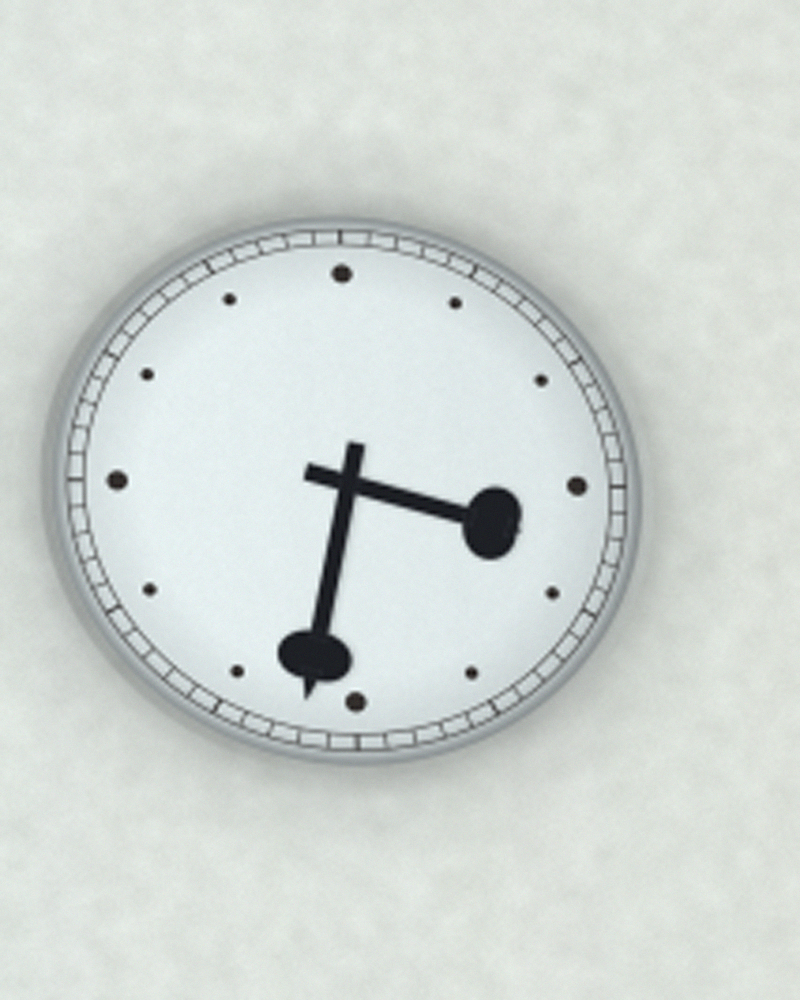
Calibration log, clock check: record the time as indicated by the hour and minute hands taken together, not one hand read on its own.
3:32
